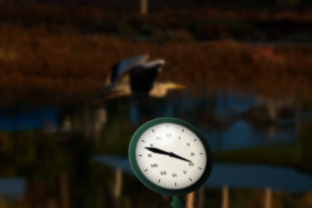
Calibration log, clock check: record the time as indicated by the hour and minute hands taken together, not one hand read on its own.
3:48
